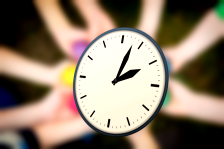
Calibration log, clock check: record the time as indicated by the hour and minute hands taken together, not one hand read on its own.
2:03
